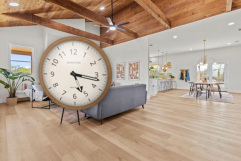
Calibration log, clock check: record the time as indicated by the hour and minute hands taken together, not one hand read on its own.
5:17
